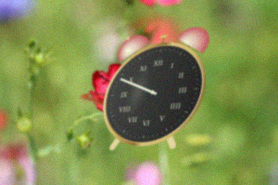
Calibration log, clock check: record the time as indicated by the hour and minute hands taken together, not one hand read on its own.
9:49
